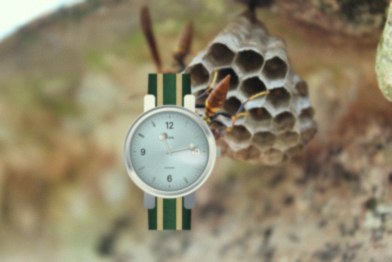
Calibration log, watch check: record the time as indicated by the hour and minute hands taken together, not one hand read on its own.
11:13
